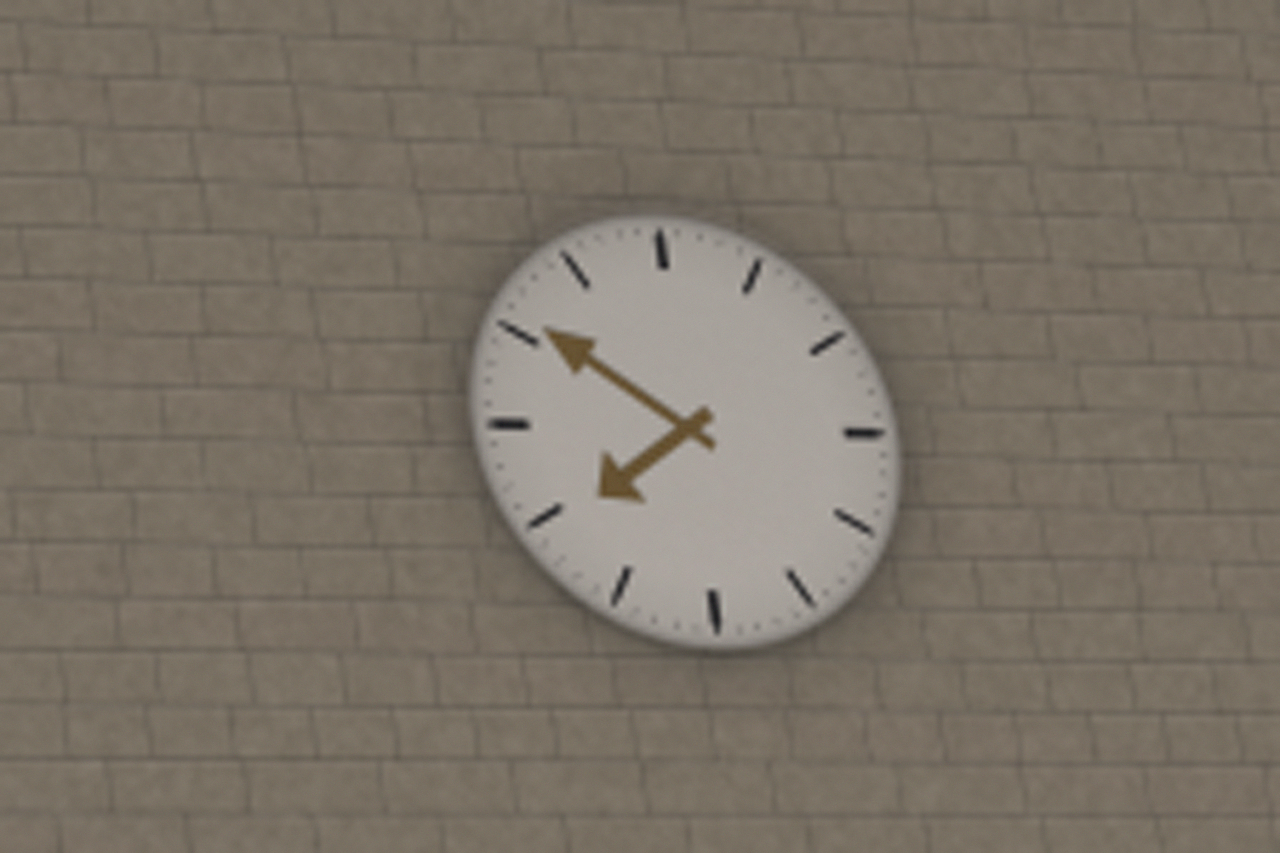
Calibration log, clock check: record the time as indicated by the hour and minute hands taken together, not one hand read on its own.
7:51
